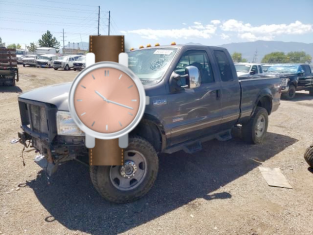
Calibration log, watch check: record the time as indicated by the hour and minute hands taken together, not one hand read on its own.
10:18
